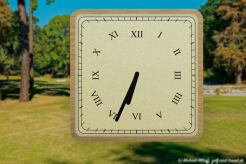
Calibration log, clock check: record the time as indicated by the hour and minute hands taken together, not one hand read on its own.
6:34
